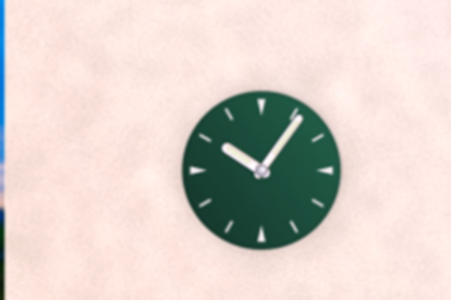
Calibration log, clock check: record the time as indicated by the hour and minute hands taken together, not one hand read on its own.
10:06
